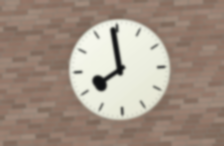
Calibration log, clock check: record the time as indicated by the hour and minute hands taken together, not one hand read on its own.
7:59
